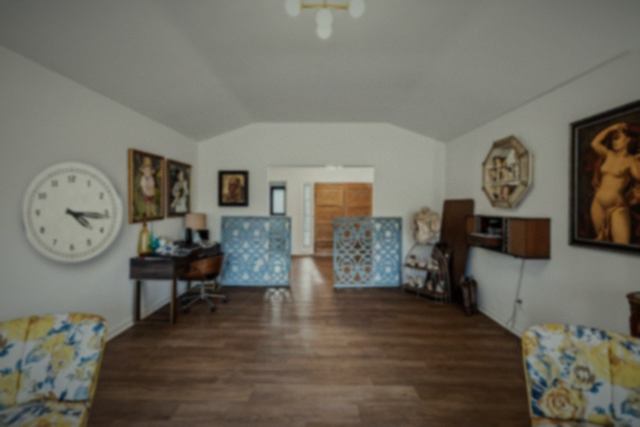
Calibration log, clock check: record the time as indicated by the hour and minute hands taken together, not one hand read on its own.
4:16
